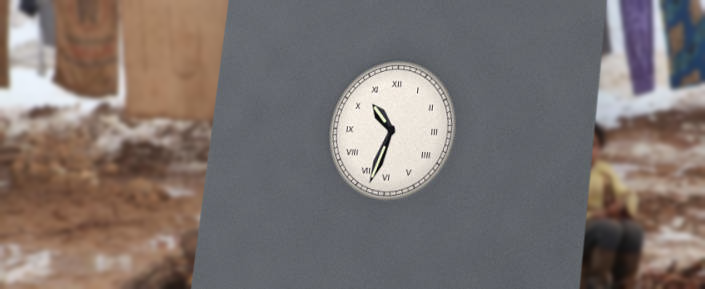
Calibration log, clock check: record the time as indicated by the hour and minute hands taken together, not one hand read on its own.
10:33
